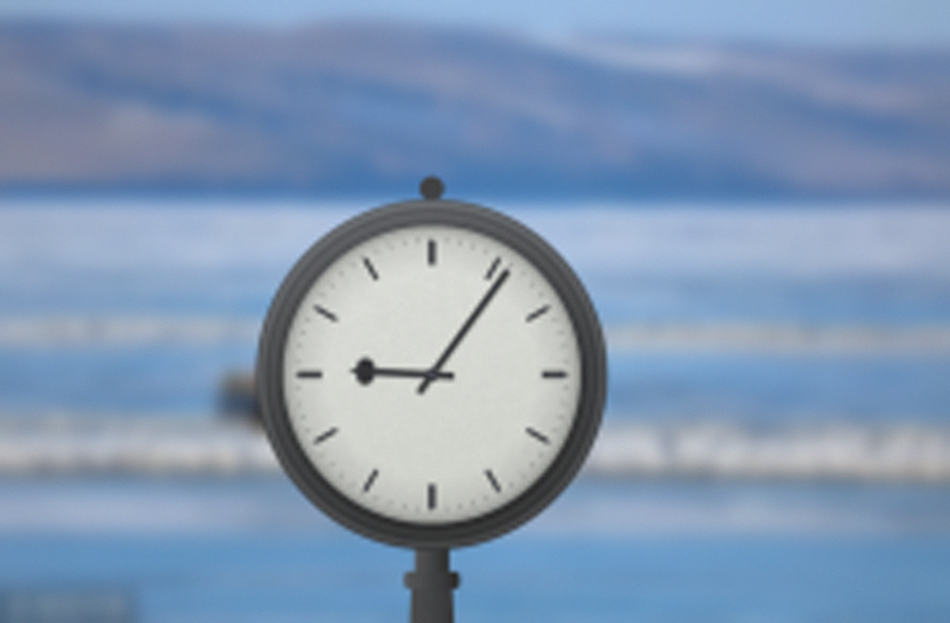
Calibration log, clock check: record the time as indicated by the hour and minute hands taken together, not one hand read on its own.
9:06
